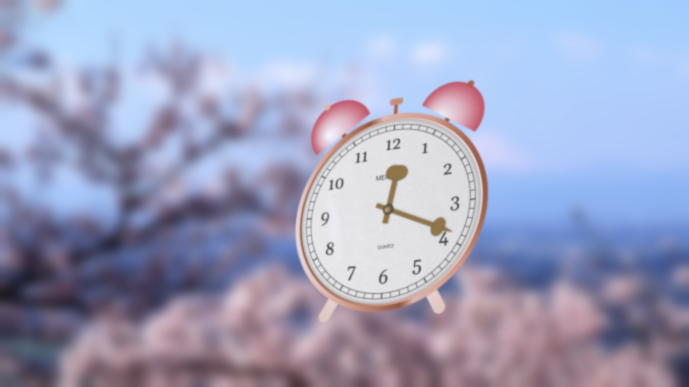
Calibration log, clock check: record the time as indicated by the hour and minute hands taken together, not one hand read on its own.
12:19
